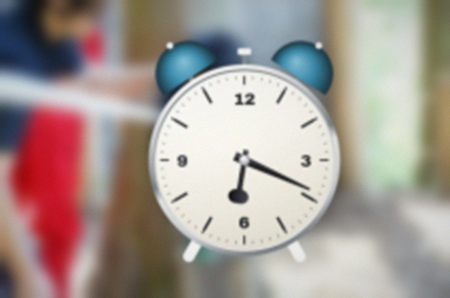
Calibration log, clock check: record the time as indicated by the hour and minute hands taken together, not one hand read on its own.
6:19
